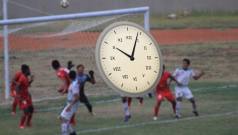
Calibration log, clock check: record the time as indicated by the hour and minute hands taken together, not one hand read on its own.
10:04
